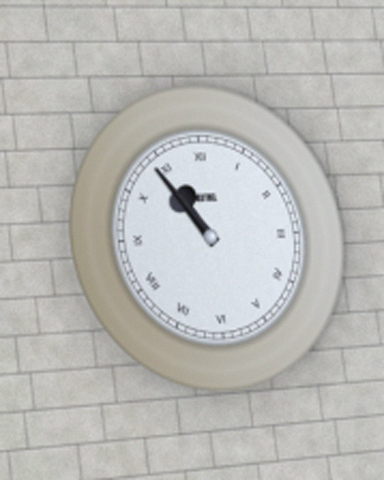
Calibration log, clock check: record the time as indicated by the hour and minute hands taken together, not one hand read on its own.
10:54
